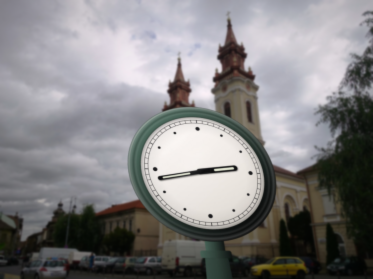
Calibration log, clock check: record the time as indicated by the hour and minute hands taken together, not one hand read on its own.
2:43
